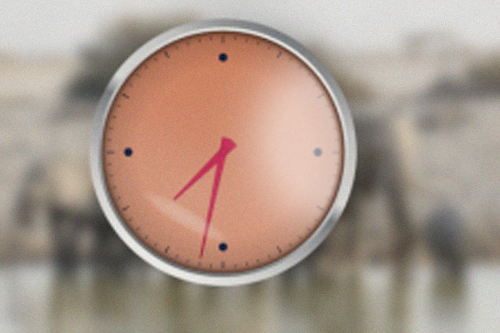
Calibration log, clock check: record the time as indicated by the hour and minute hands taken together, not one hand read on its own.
7:32
